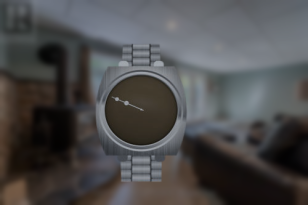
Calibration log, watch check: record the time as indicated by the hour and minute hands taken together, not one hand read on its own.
9:49
